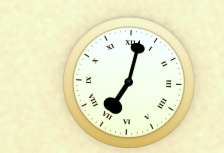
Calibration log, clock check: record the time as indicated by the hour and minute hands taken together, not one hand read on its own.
7:02
